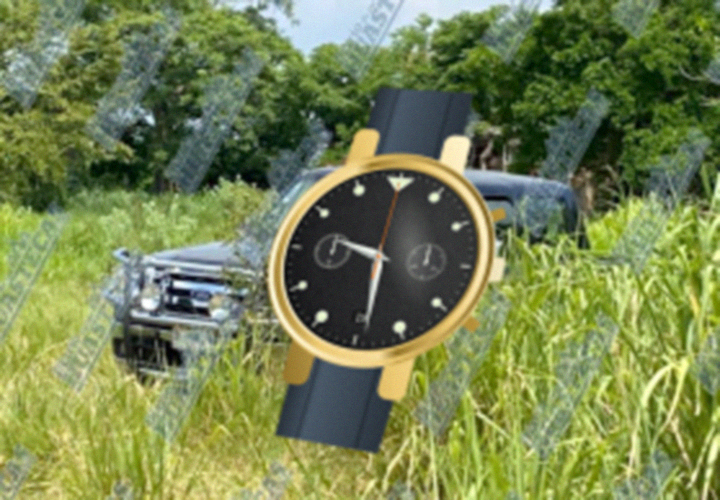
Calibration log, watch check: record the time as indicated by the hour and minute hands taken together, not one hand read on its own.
9:29
